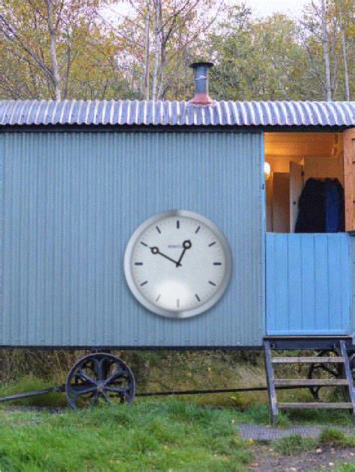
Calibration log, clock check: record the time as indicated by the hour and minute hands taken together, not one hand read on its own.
12:50
